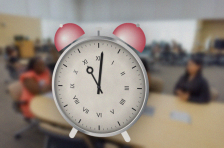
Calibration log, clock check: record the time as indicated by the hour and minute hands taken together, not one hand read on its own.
11:01
